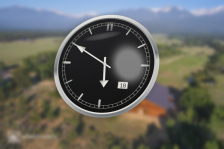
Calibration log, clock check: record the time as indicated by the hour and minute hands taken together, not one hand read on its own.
5:50
